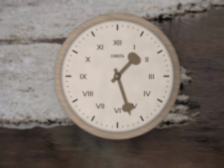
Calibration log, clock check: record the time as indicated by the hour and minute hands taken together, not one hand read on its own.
1:27
